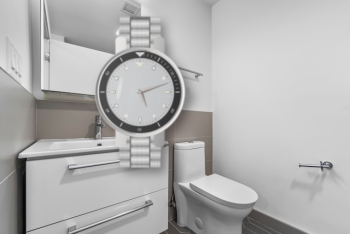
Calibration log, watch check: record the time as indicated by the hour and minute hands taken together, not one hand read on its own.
5:12
